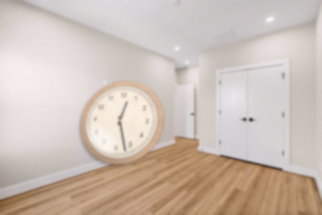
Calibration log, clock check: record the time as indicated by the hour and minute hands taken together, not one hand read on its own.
12:27
